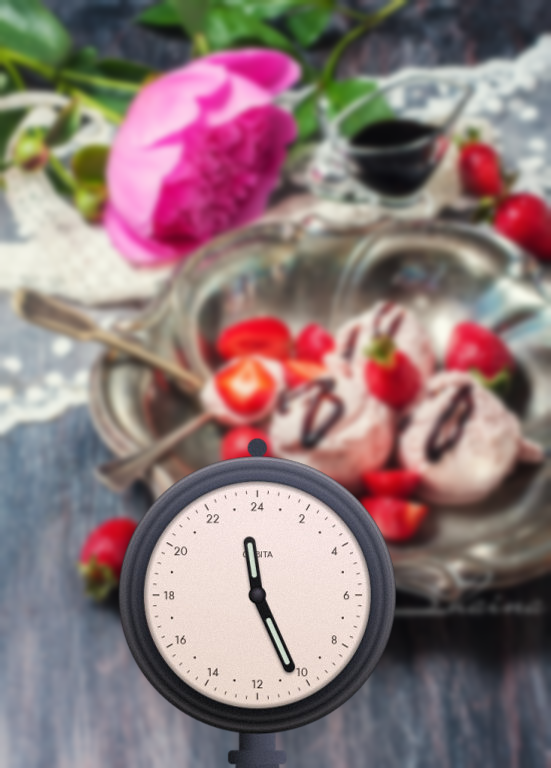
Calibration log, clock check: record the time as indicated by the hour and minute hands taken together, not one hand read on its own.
23:26
